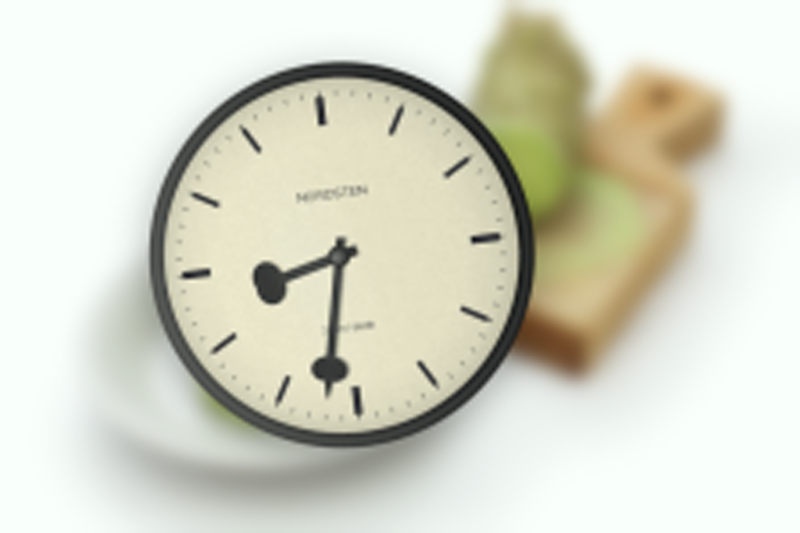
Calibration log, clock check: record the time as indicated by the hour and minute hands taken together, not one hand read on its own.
8:32
